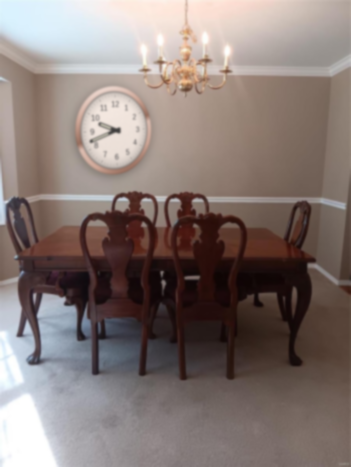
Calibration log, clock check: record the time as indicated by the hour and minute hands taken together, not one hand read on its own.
9:42
